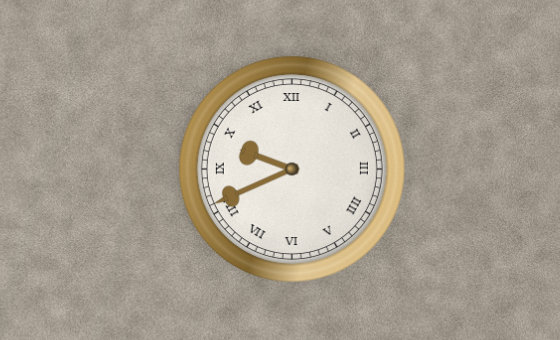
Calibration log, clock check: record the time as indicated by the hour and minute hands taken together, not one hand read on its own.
9:41
